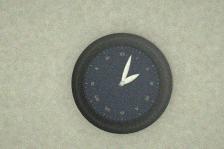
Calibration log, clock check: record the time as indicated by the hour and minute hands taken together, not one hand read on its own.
2:03
